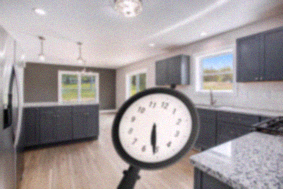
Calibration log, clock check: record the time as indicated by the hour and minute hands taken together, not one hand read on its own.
5:26
